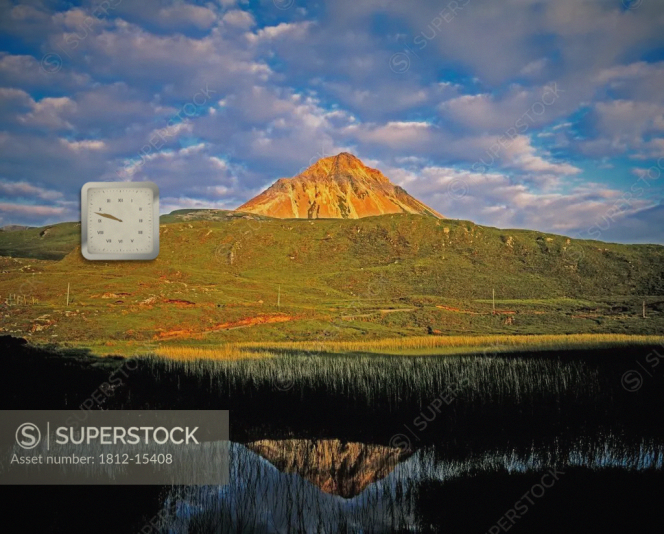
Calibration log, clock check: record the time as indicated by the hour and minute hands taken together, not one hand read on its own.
9:48
